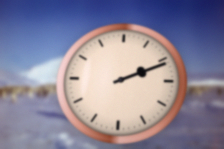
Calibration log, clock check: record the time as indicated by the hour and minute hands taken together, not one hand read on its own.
2:11
